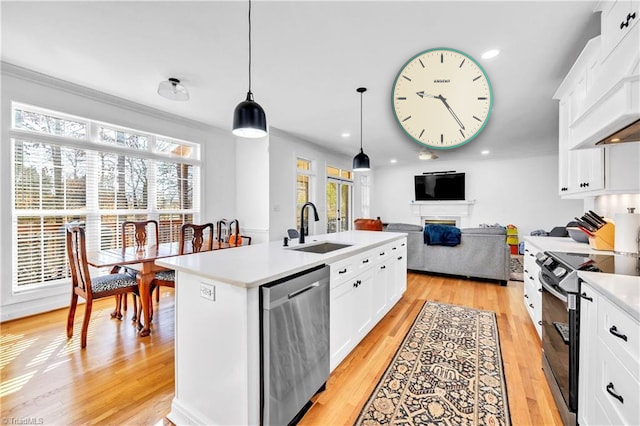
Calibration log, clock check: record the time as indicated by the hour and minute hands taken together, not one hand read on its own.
9:24
